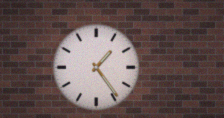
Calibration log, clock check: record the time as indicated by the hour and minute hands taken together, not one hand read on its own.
1:24
